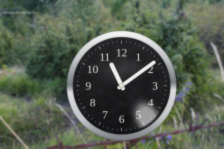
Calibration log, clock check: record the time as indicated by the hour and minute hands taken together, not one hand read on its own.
11:09
